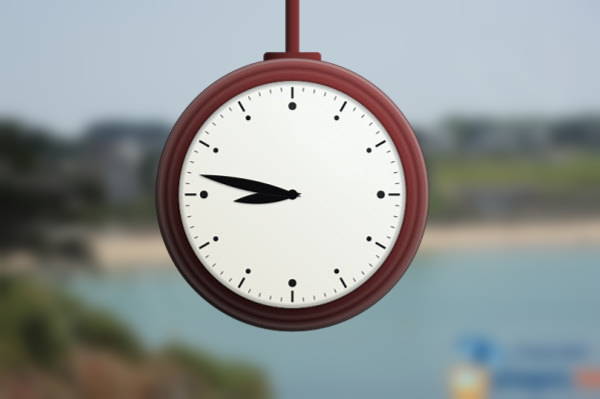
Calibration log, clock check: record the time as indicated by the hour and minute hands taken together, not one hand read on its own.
8:47
